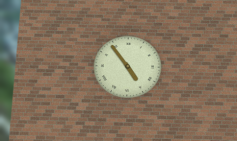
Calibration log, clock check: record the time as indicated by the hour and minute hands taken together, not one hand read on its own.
4:54
